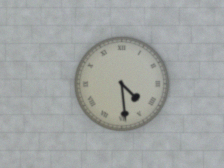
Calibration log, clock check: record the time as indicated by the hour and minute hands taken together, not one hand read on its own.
4:29
